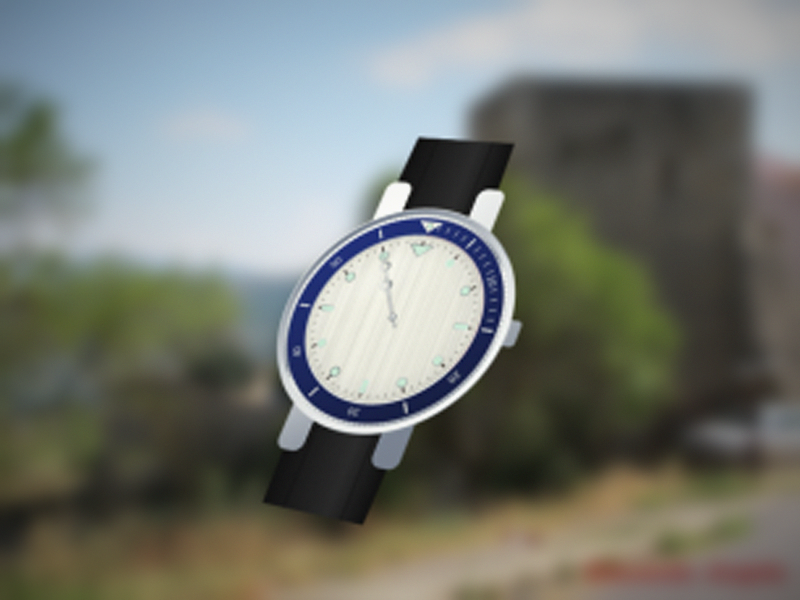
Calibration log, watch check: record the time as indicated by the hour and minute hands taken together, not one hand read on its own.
10:55
